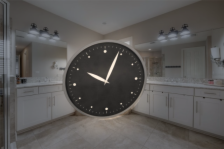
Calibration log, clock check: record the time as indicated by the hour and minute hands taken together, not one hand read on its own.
10:04
